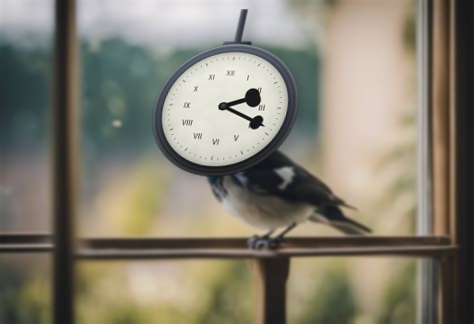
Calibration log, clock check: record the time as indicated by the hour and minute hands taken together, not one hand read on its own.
2:19
